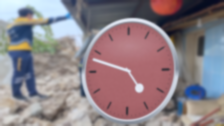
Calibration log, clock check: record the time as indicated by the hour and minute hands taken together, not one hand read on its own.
4:48
